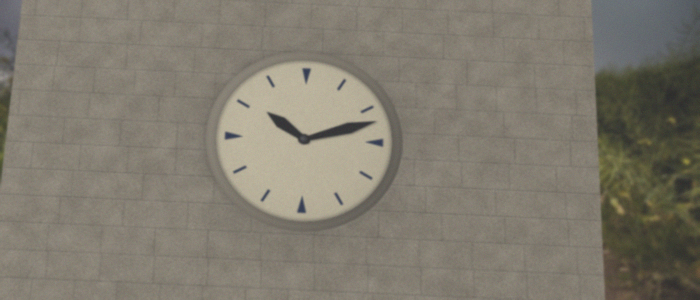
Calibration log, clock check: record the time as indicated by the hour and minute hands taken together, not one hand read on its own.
10:12
